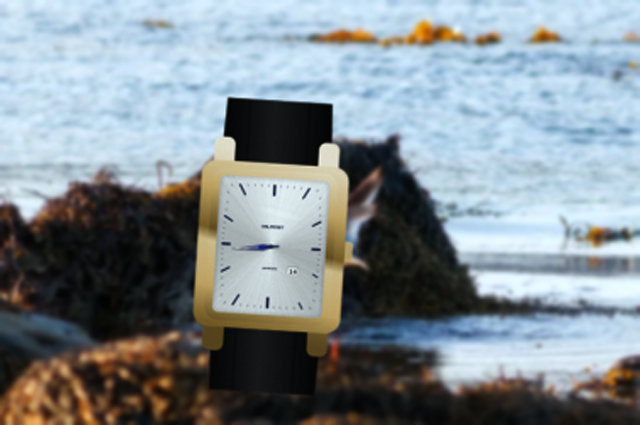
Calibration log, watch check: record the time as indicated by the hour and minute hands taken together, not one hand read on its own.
8:44
